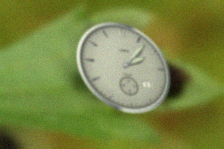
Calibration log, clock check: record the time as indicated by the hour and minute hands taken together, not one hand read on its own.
2:07
